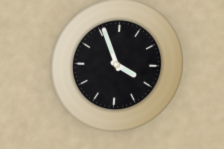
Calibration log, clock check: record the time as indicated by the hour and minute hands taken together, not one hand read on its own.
3:56
